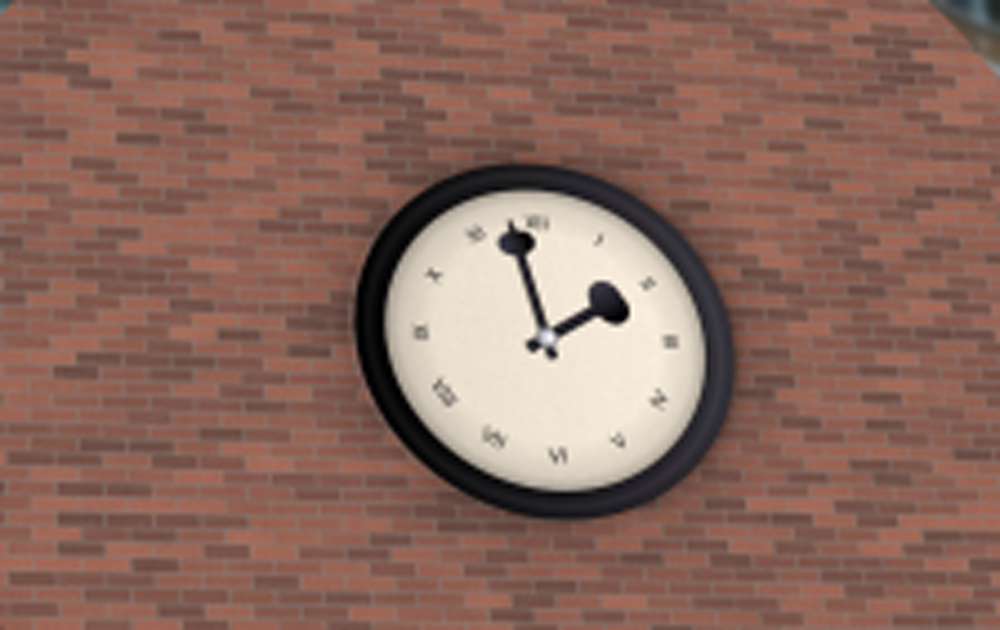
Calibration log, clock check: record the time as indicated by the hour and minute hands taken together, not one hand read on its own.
1:58
